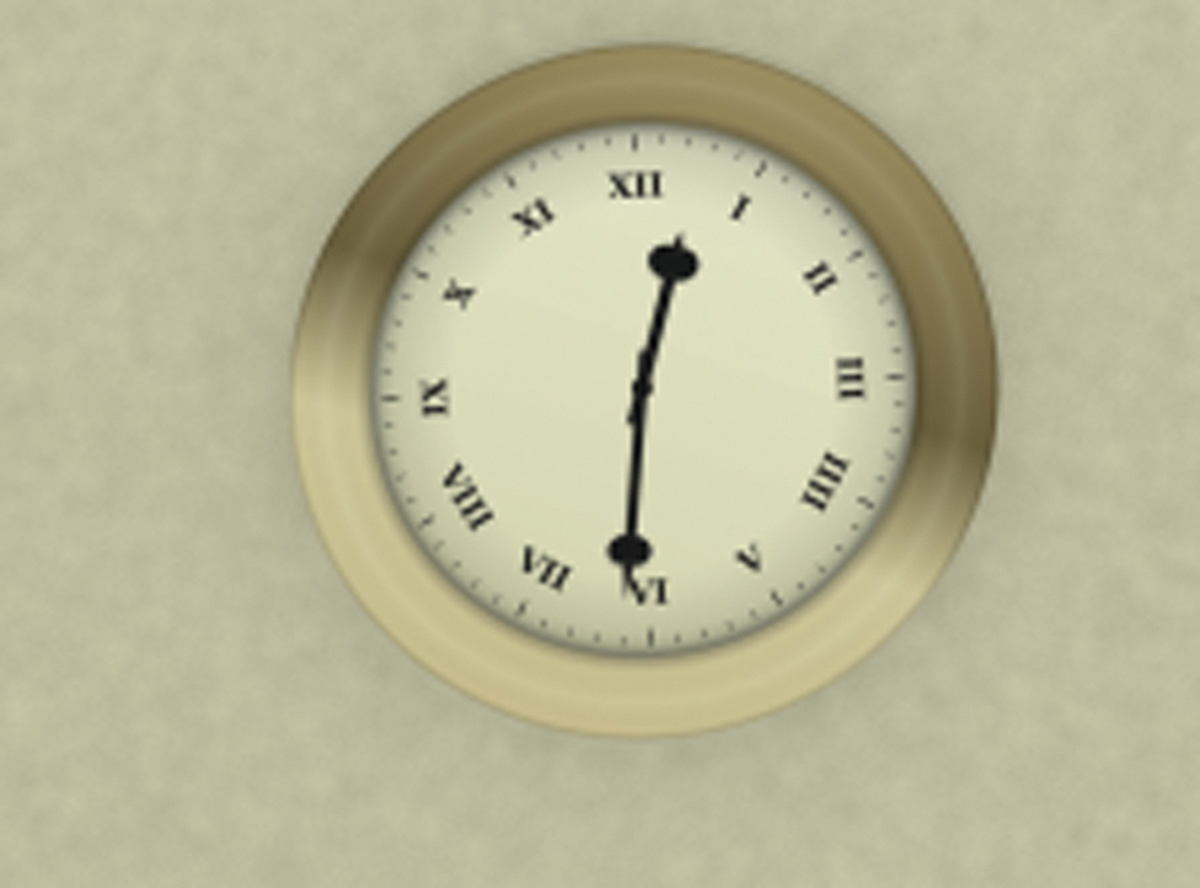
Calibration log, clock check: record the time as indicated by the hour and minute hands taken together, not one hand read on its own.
12:31
